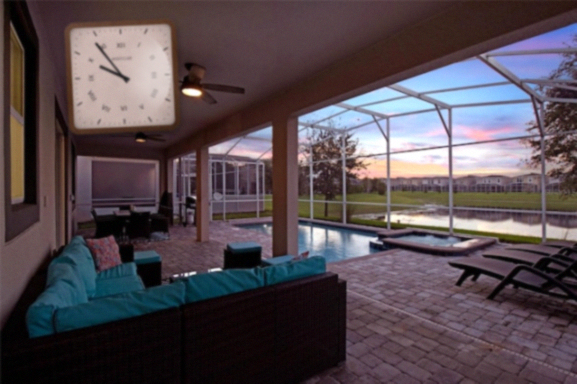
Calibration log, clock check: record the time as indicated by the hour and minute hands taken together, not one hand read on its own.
9:54
